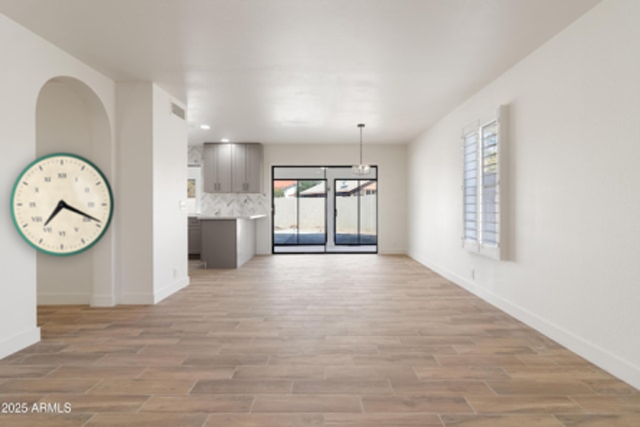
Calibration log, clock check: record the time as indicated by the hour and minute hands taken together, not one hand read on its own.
7:19
